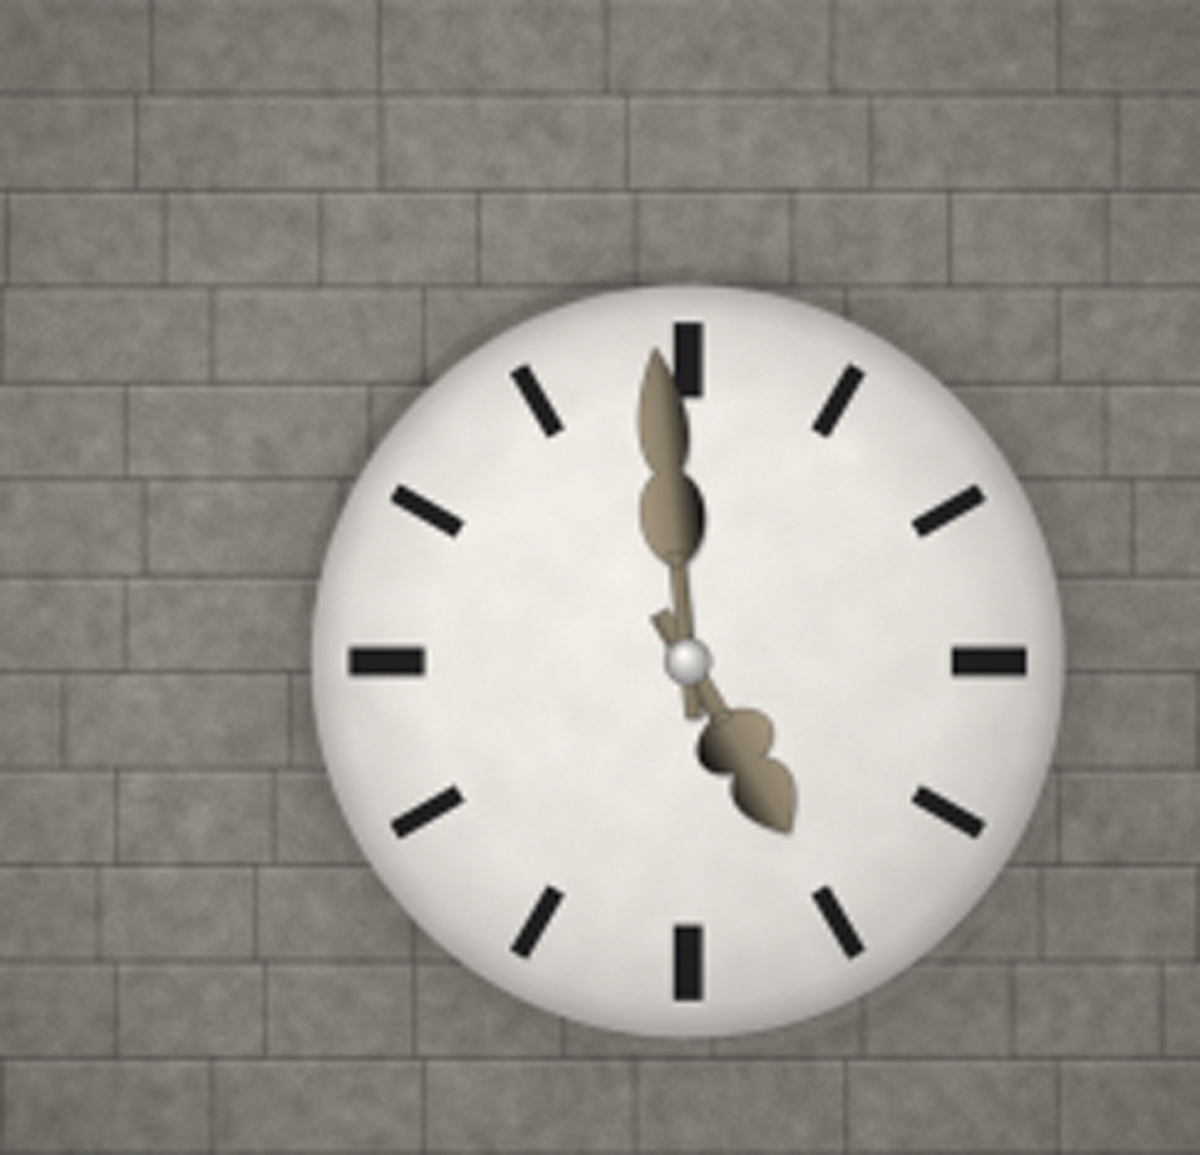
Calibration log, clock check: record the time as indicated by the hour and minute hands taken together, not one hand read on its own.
4:59
